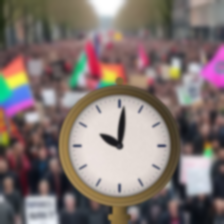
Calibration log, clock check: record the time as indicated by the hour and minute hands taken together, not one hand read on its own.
10:01
